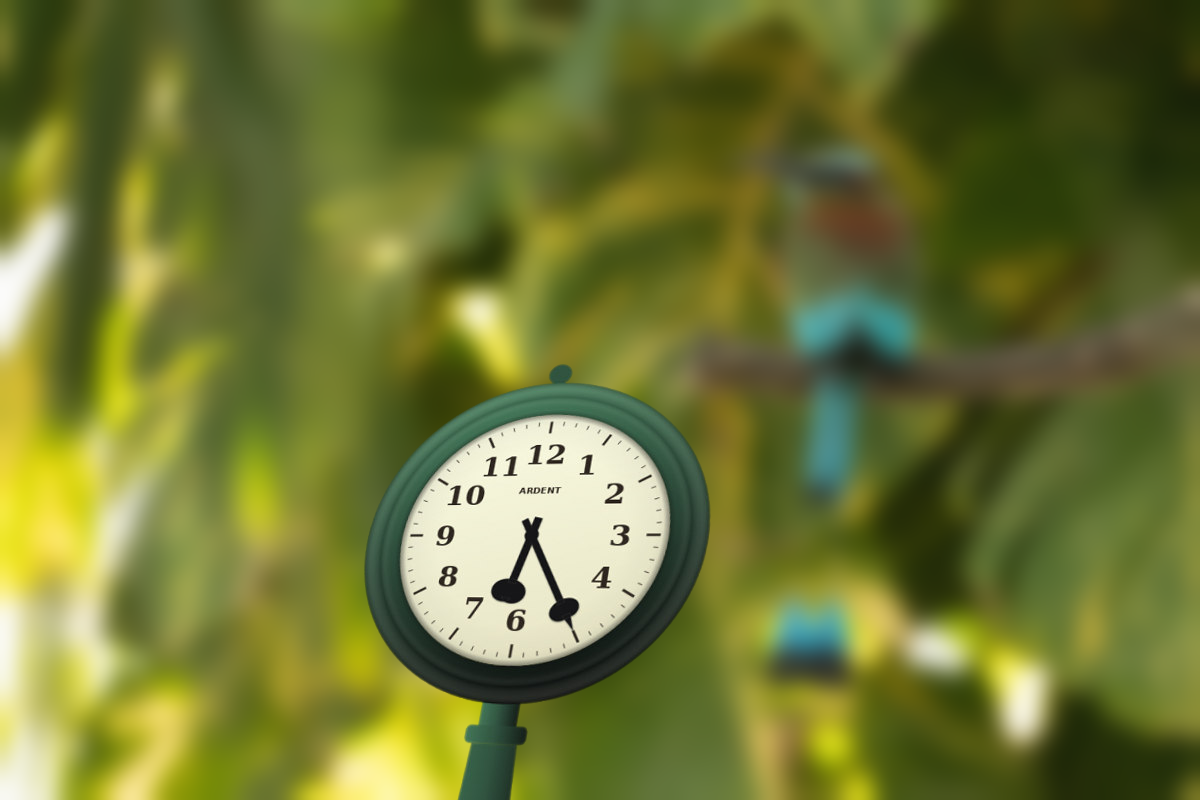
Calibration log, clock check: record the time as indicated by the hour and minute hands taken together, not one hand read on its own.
6:25
